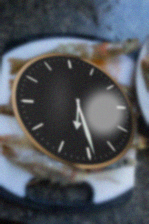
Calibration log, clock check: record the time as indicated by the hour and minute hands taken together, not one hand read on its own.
6:29
